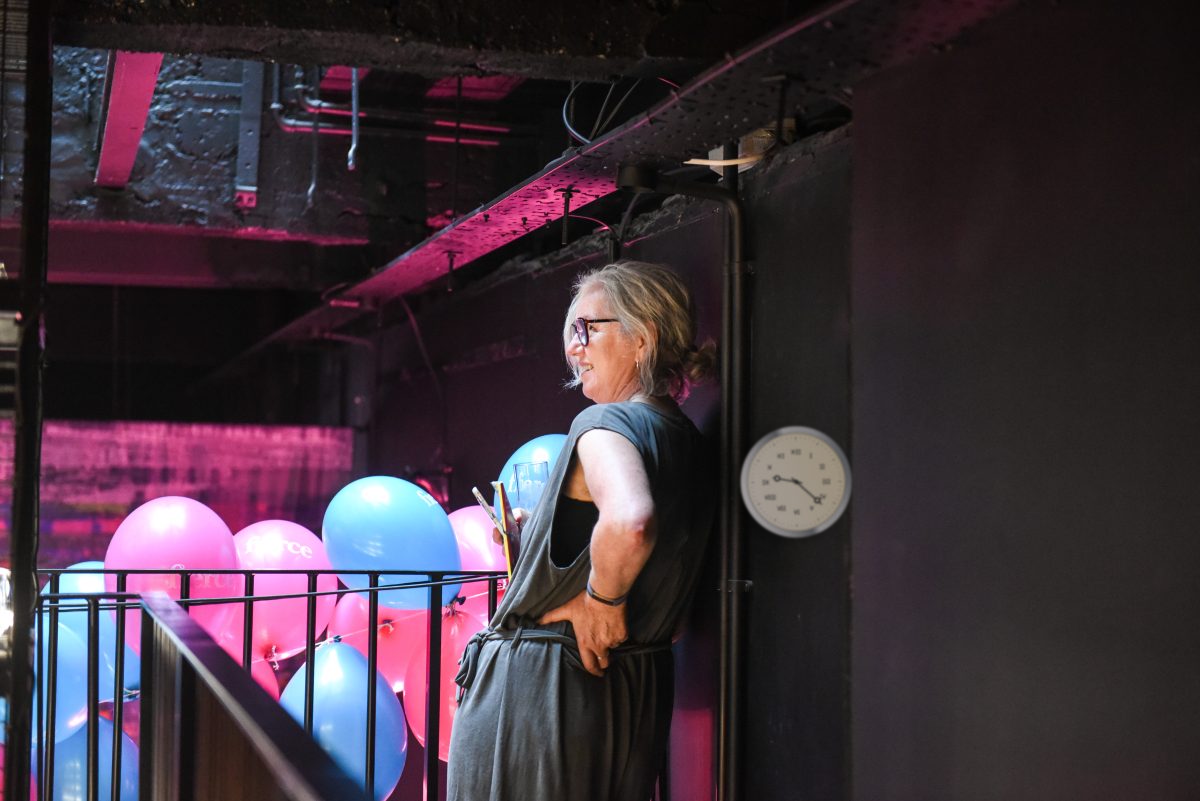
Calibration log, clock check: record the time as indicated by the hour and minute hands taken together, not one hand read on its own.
9:22
